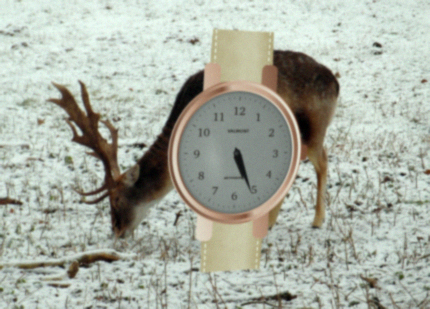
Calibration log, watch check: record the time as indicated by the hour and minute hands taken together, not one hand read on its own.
5:26
